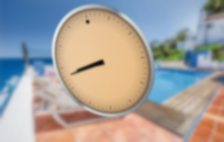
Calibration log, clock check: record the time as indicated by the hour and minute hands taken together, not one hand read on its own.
8:43
